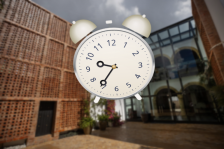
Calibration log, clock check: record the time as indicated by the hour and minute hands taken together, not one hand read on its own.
9:36
